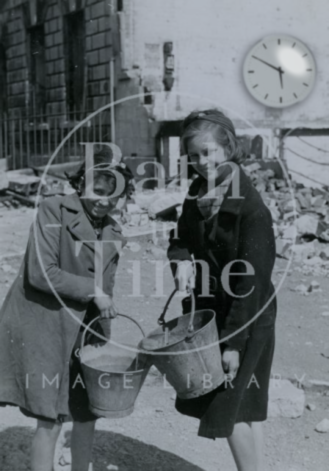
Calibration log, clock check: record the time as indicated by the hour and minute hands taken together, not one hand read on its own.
5:50
